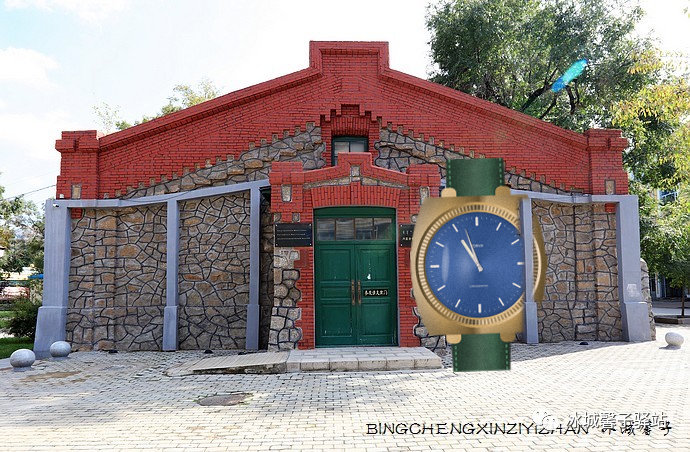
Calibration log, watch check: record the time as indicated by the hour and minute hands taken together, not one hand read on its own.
10:57
